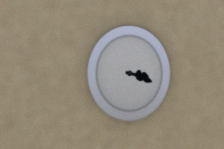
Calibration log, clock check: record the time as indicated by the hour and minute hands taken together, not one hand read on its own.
3:18
